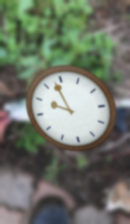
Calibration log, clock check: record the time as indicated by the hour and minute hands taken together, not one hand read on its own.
9:58
